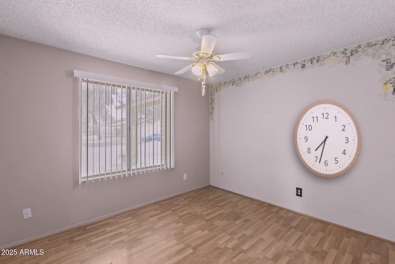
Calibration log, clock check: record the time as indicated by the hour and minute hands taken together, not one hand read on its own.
7:33
